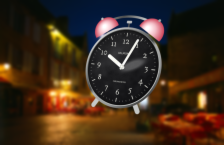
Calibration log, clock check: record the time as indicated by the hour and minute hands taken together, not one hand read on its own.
10:04
